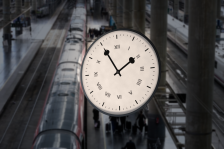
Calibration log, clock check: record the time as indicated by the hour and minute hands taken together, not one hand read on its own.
1:55
